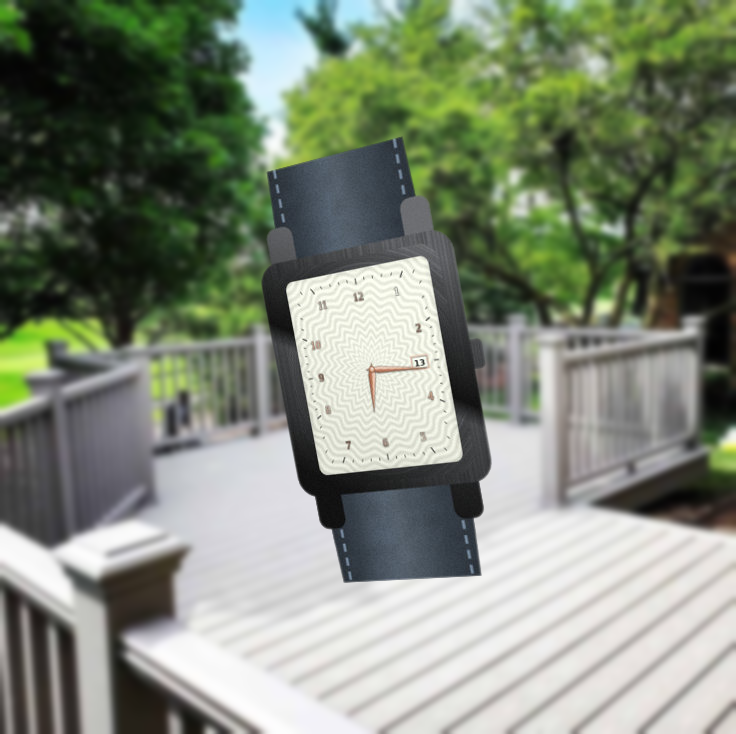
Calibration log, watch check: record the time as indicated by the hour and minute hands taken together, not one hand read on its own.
6:16
